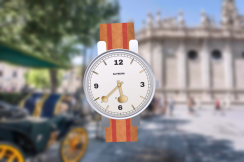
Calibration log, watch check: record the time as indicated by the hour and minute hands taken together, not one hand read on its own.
5:38
